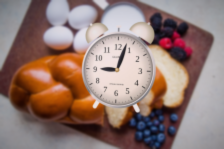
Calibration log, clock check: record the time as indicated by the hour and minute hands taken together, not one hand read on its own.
9:03
